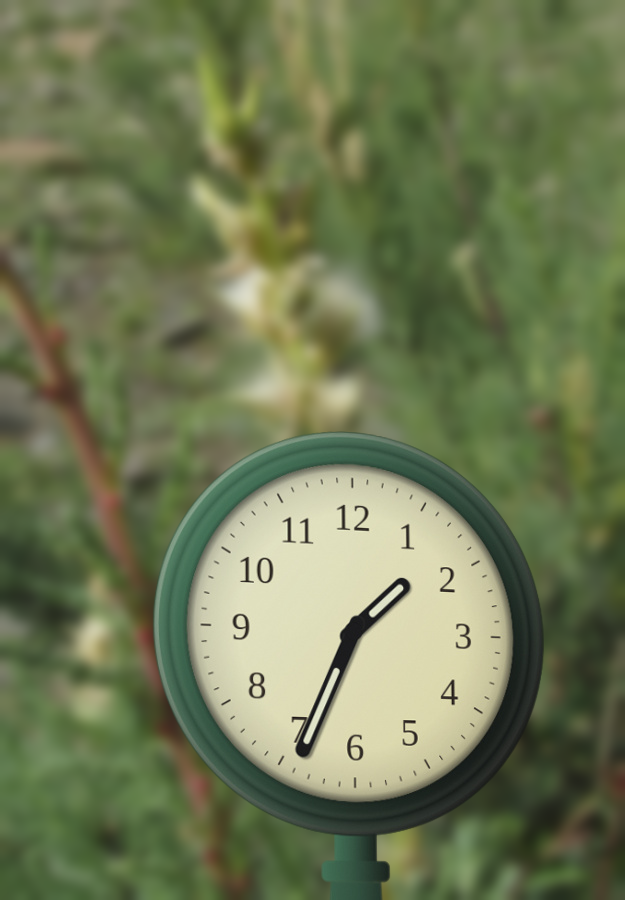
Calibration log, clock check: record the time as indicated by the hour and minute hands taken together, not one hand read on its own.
1:34
